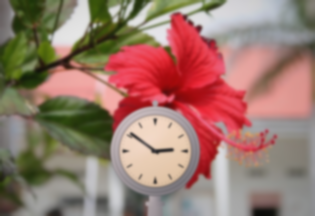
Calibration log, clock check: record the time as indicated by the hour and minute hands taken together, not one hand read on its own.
2:51
